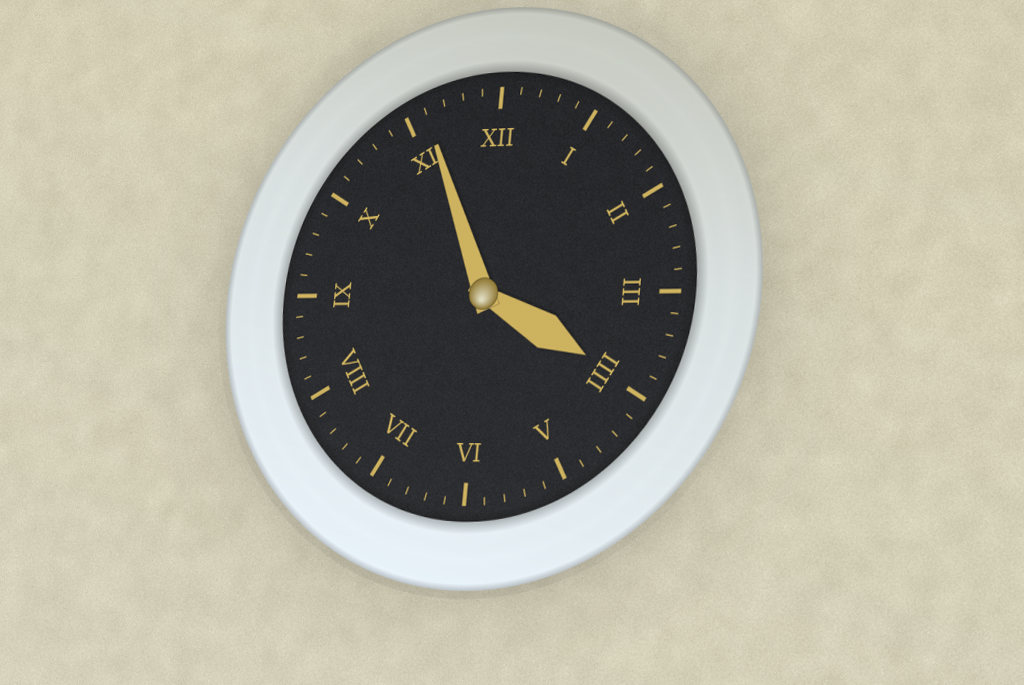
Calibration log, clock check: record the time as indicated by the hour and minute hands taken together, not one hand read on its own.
3:56
